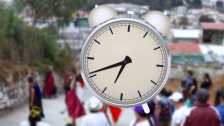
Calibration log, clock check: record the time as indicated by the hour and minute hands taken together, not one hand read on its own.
6:41
